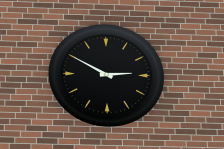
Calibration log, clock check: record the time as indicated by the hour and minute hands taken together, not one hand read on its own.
2:50
